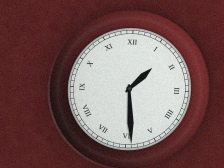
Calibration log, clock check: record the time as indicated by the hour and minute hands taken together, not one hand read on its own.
1:29
